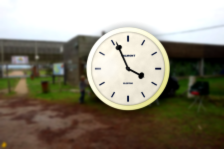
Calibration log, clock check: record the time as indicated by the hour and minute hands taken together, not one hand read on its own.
3:56
